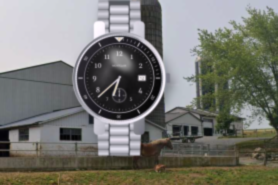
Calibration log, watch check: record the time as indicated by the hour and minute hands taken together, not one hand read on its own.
6:38
